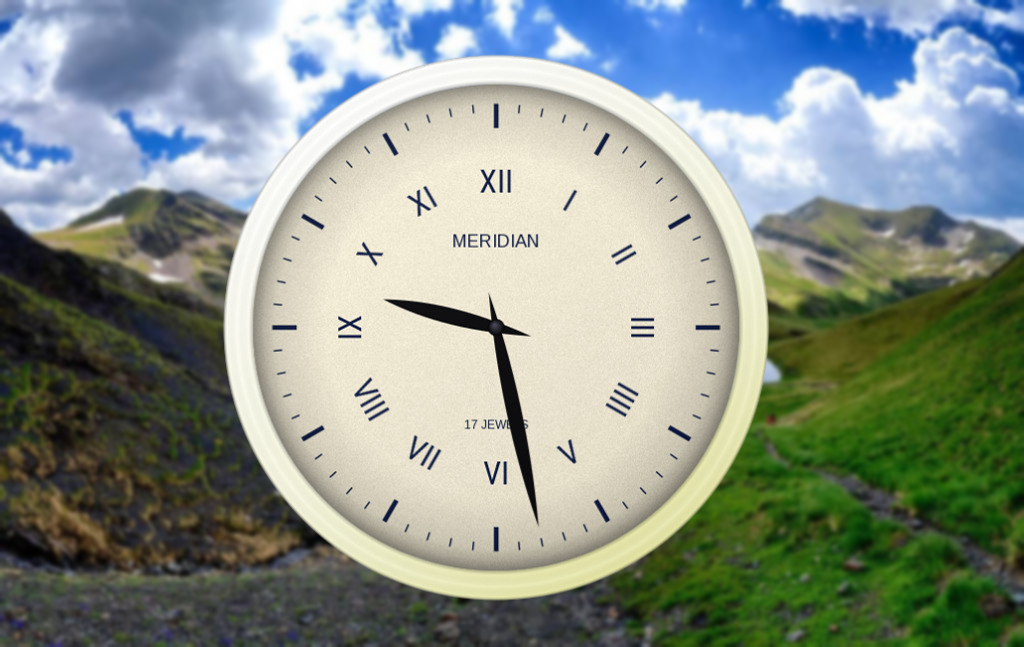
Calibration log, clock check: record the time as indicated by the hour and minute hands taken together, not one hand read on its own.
9:28
